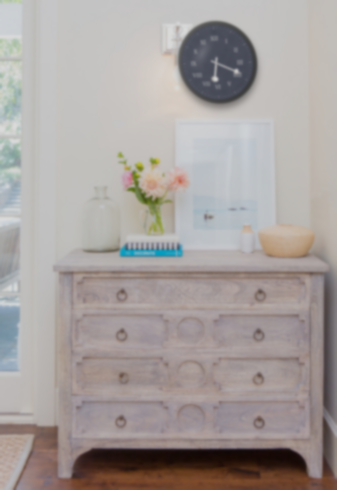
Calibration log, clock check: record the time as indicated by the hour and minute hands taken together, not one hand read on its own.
6:19
